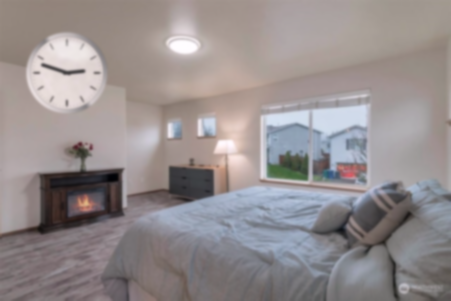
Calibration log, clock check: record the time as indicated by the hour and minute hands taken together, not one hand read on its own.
2:48
